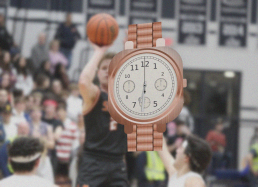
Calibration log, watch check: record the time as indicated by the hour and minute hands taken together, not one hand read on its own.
6:31
